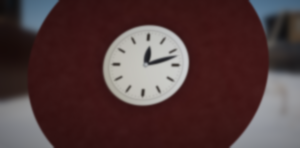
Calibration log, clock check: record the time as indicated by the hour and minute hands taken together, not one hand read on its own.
12:12
